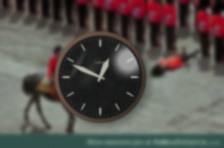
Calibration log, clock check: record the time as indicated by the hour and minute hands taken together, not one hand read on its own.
12:49
